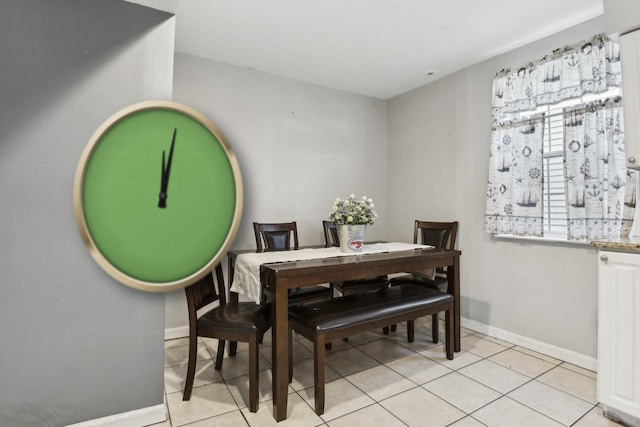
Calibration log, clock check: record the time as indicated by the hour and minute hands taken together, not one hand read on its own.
12:02
